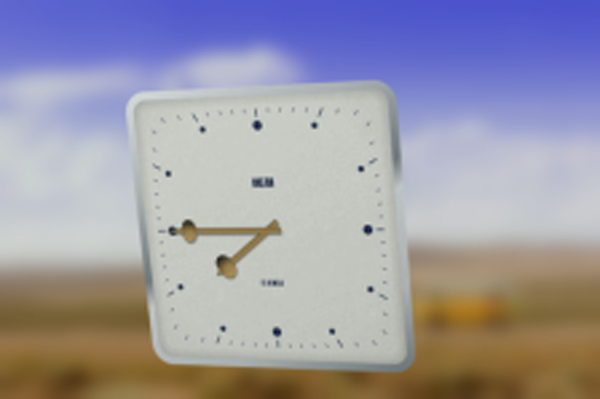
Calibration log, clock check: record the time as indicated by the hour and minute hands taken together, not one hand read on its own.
7:45
